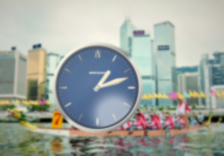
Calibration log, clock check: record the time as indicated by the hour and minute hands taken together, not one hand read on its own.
1:12
